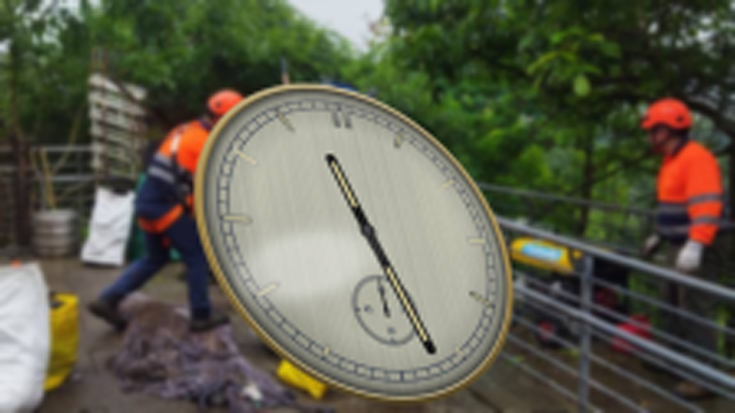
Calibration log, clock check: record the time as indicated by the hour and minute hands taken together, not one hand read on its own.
11:27
